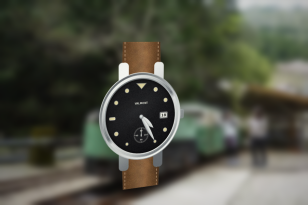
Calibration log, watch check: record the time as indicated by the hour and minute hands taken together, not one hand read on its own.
4:25
